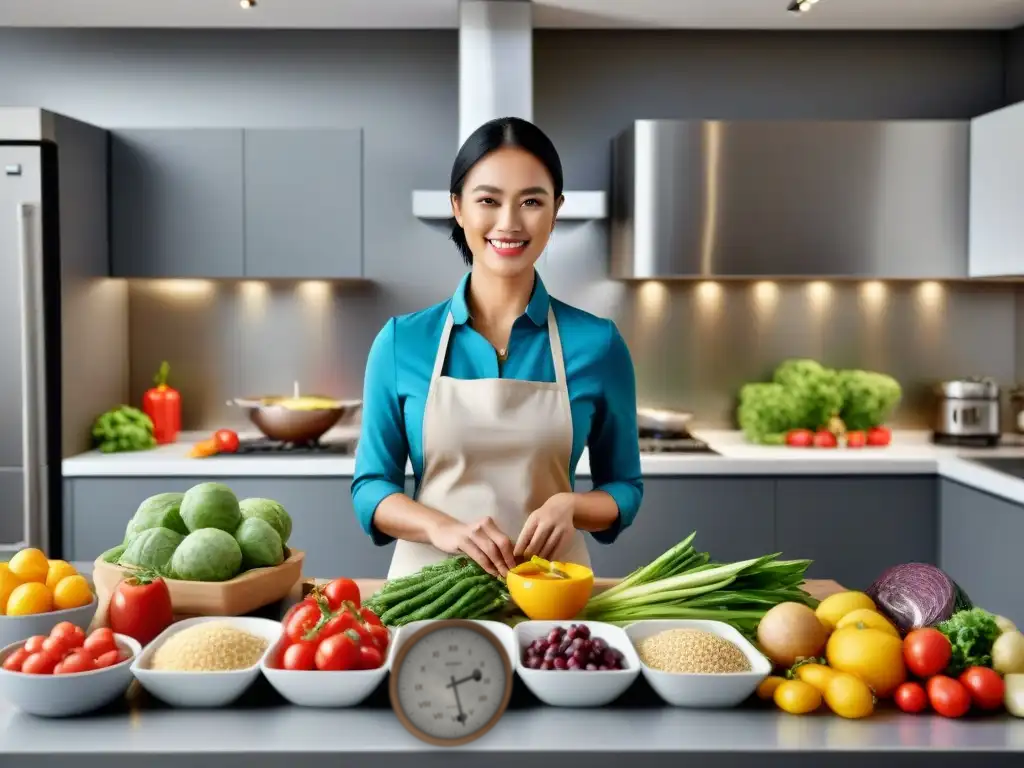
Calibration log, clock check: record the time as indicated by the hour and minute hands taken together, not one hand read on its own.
2:28
